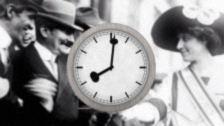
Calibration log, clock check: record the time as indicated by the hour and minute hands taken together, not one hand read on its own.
8:01
